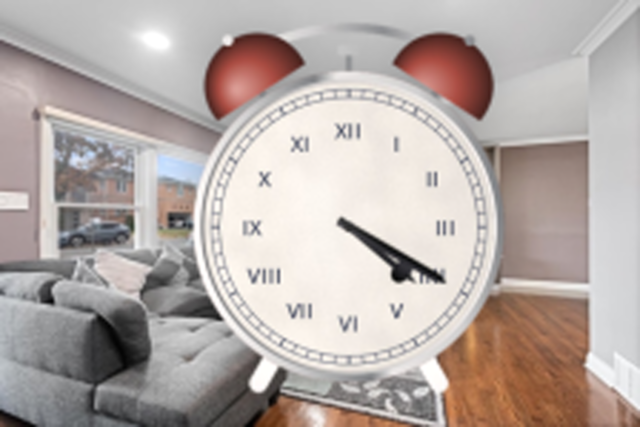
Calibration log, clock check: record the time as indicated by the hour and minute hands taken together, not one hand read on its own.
4:20
